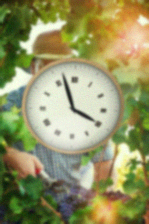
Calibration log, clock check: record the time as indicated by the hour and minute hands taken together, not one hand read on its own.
3:57
